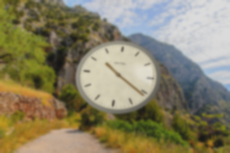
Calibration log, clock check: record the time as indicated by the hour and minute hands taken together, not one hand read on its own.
10:21
